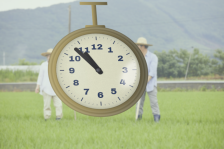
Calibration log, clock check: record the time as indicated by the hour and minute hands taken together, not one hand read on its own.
10:53
